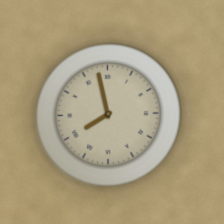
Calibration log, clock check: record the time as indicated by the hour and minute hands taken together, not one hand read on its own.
7:58
